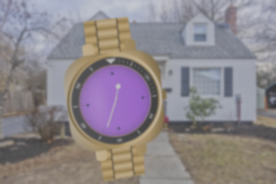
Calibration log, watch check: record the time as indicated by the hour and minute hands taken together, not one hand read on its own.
12:34
